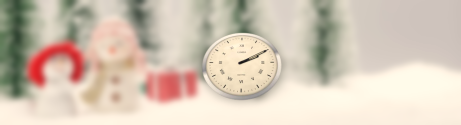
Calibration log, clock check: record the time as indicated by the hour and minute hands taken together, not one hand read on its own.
2:10
